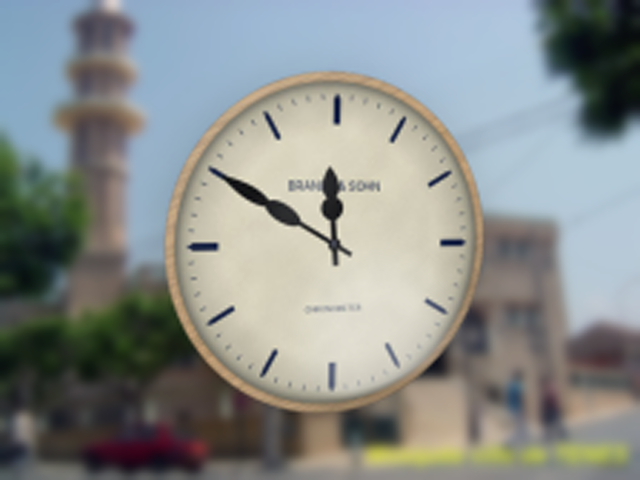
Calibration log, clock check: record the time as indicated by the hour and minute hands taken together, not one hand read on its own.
11:50
